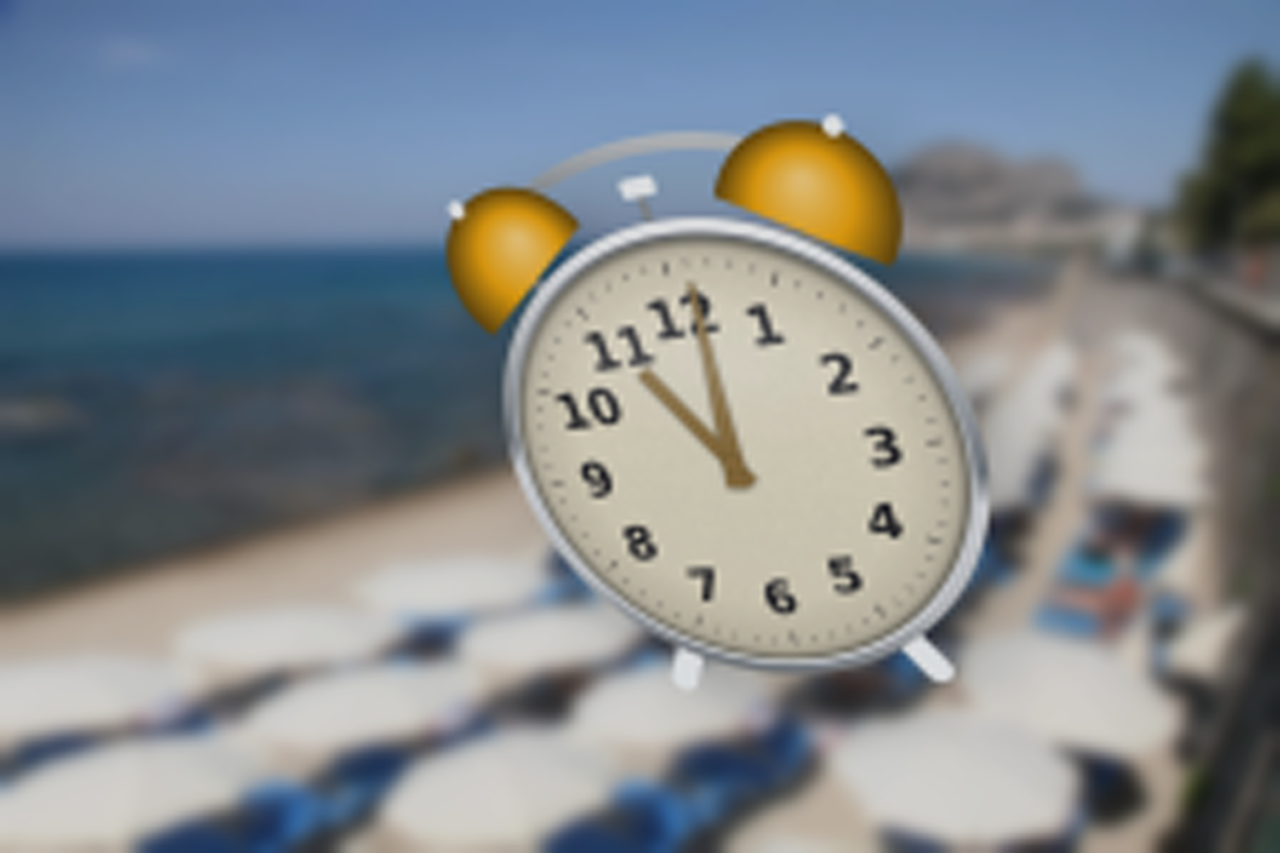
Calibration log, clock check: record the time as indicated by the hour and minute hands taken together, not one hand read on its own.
11:01
